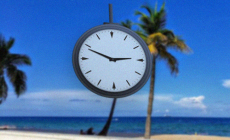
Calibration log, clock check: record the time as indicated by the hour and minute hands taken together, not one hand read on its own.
2:49
